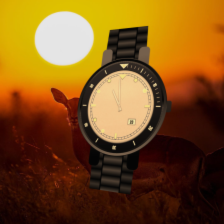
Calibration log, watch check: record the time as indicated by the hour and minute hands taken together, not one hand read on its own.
10:59
